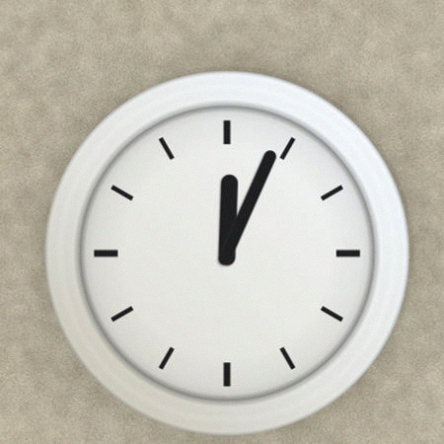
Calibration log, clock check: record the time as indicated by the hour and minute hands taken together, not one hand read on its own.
12:04
